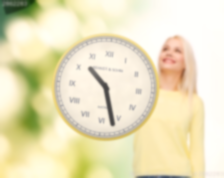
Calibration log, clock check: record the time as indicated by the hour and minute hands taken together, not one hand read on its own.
10:27
